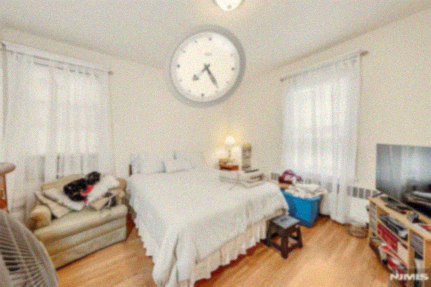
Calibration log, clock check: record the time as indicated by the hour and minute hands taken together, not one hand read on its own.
7:24
